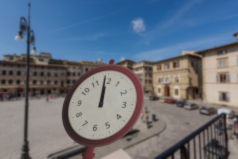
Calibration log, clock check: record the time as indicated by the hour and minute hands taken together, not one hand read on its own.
11:59
